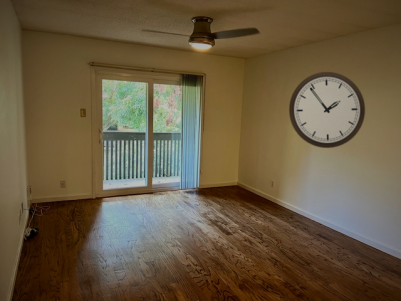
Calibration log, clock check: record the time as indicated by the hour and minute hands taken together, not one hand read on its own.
1:54
